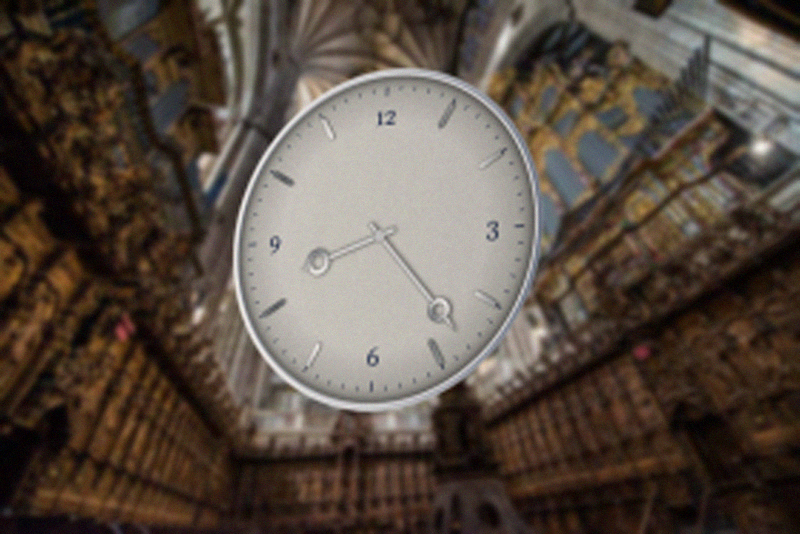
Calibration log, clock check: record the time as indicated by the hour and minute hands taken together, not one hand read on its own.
8:23
